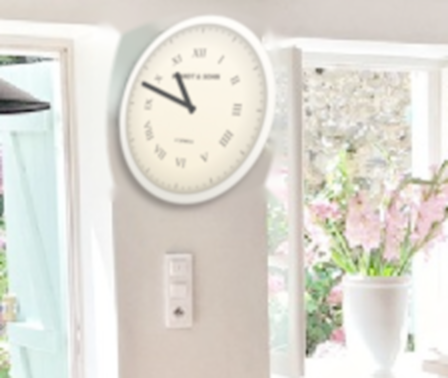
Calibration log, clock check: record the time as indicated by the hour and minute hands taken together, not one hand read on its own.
10:48
